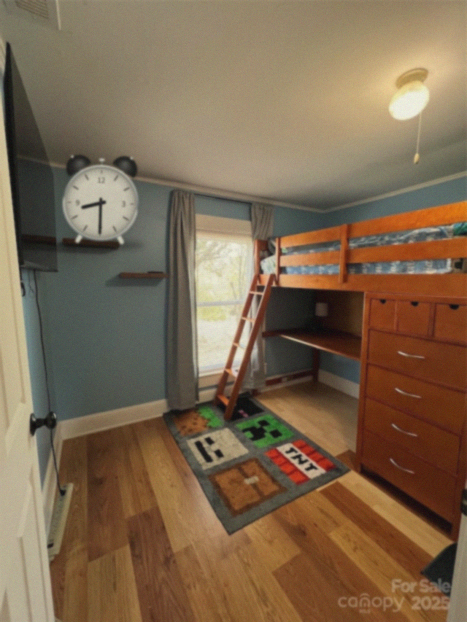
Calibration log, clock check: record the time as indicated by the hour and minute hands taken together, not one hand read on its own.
8:30
